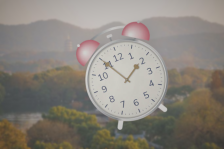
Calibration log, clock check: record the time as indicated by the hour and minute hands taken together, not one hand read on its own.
1:55
